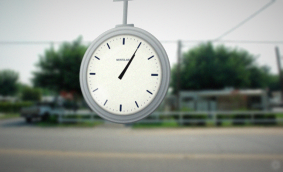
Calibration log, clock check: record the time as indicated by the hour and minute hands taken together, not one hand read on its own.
1:05
